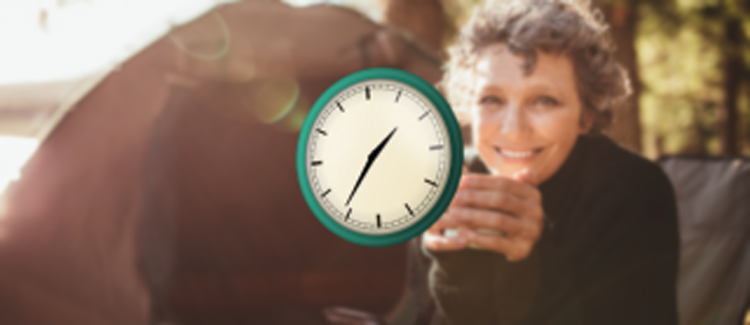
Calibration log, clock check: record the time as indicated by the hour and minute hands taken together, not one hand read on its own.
1:36
